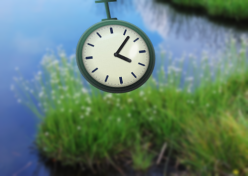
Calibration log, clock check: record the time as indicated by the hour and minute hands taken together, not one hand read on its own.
4:07
